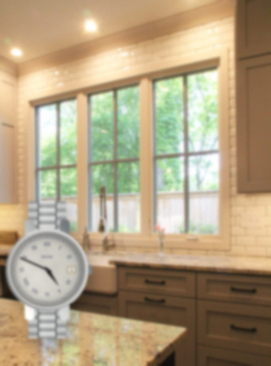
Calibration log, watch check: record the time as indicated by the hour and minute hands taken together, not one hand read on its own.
4:49
